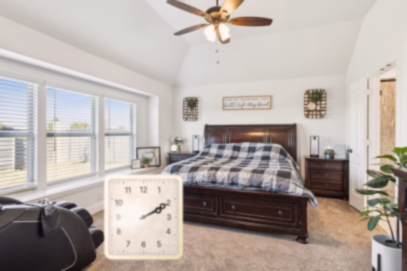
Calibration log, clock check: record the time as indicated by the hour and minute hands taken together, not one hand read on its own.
2:10
